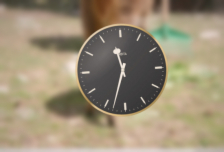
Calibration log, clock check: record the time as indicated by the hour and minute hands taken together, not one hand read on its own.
11:33
